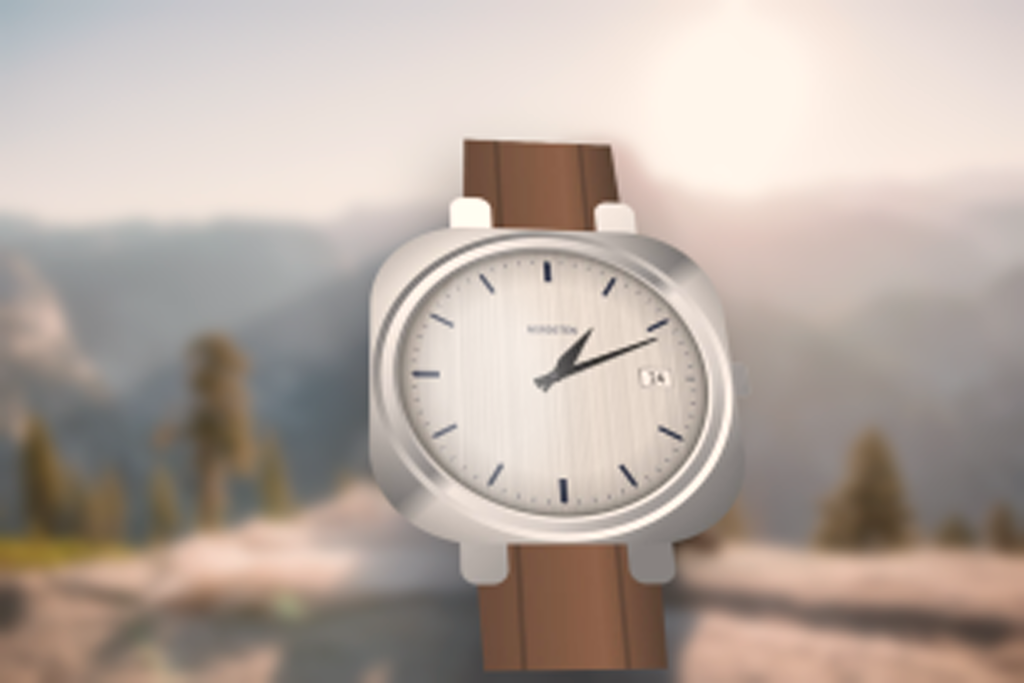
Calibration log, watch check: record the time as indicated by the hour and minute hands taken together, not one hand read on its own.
1:11
